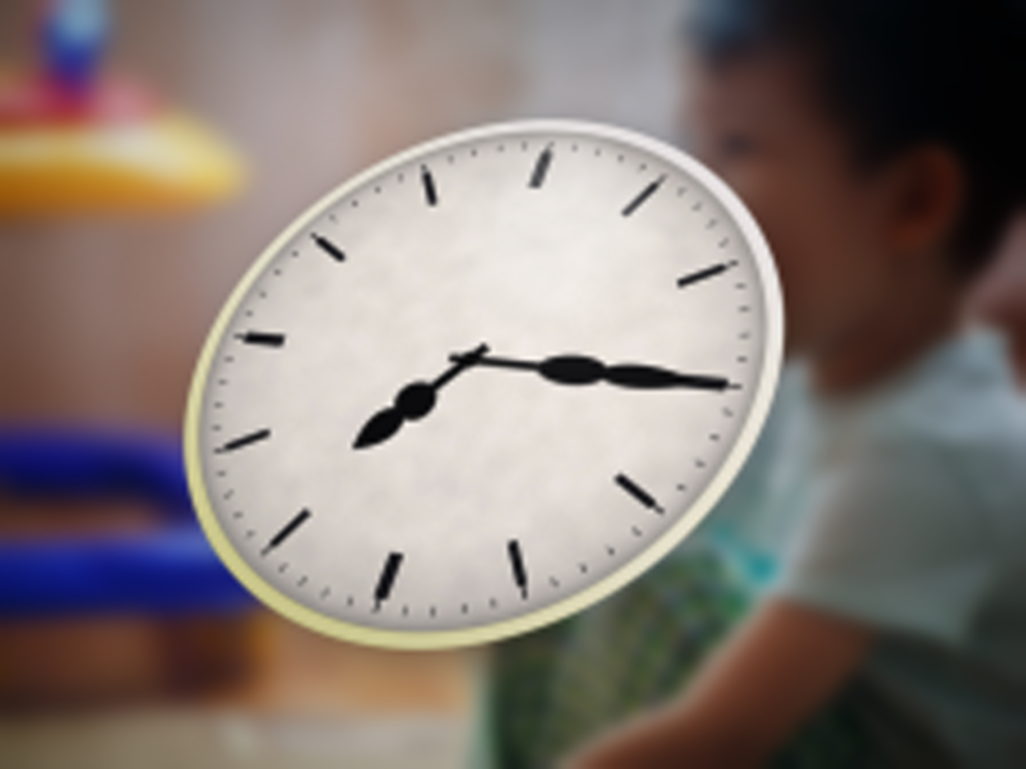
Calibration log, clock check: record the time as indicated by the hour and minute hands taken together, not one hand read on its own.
7:15
